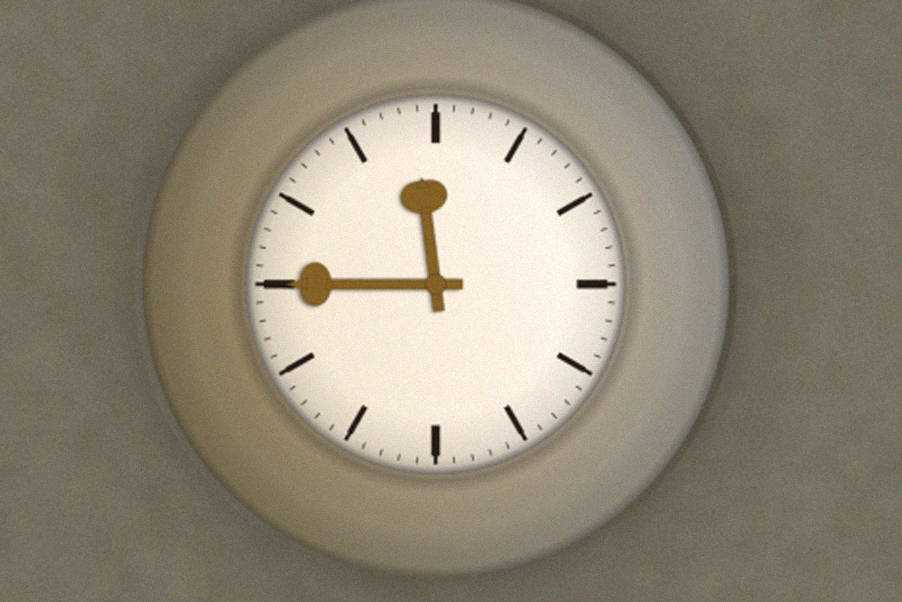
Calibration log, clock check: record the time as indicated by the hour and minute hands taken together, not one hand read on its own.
11:45
